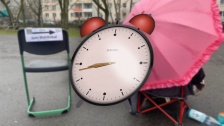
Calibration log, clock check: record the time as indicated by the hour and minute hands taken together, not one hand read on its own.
8:43
